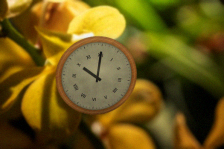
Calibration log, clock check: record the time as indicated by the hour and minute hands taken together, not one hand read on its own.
10:00
